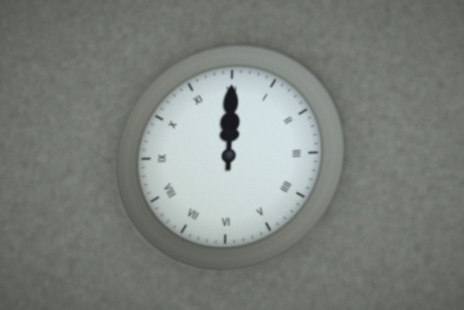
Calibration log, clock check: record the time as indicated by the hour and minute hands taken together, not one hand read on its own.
12:00
